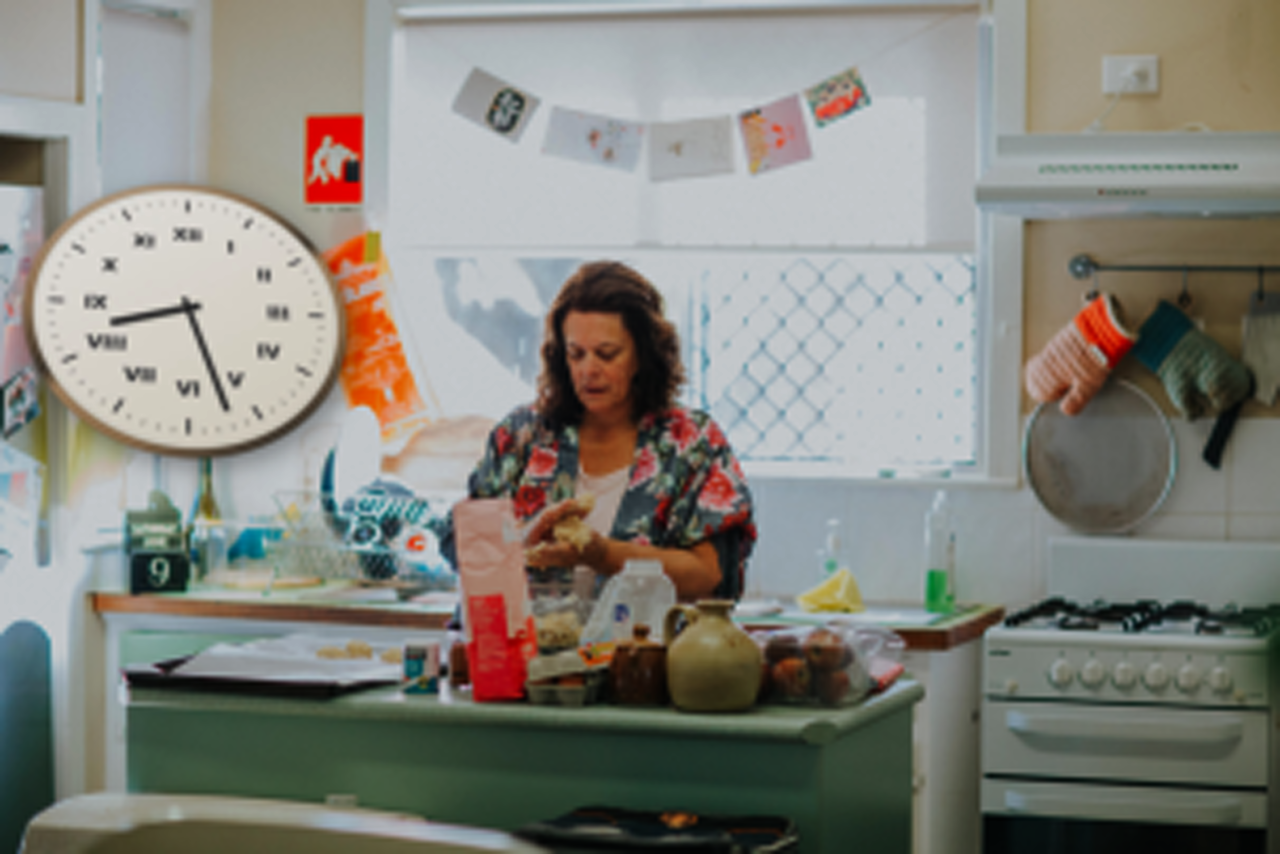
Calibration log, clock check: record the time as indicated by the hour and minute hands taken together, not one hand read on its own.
8:27
